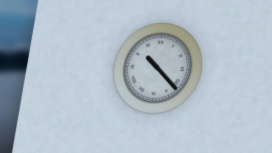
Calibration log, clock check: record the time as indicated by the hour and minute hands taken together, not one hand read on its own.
10:22
